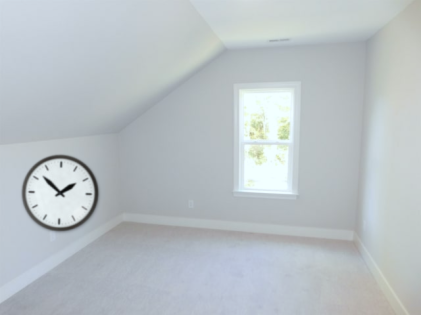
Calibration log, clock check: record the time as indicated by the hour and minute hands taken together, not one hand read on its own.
1:52
